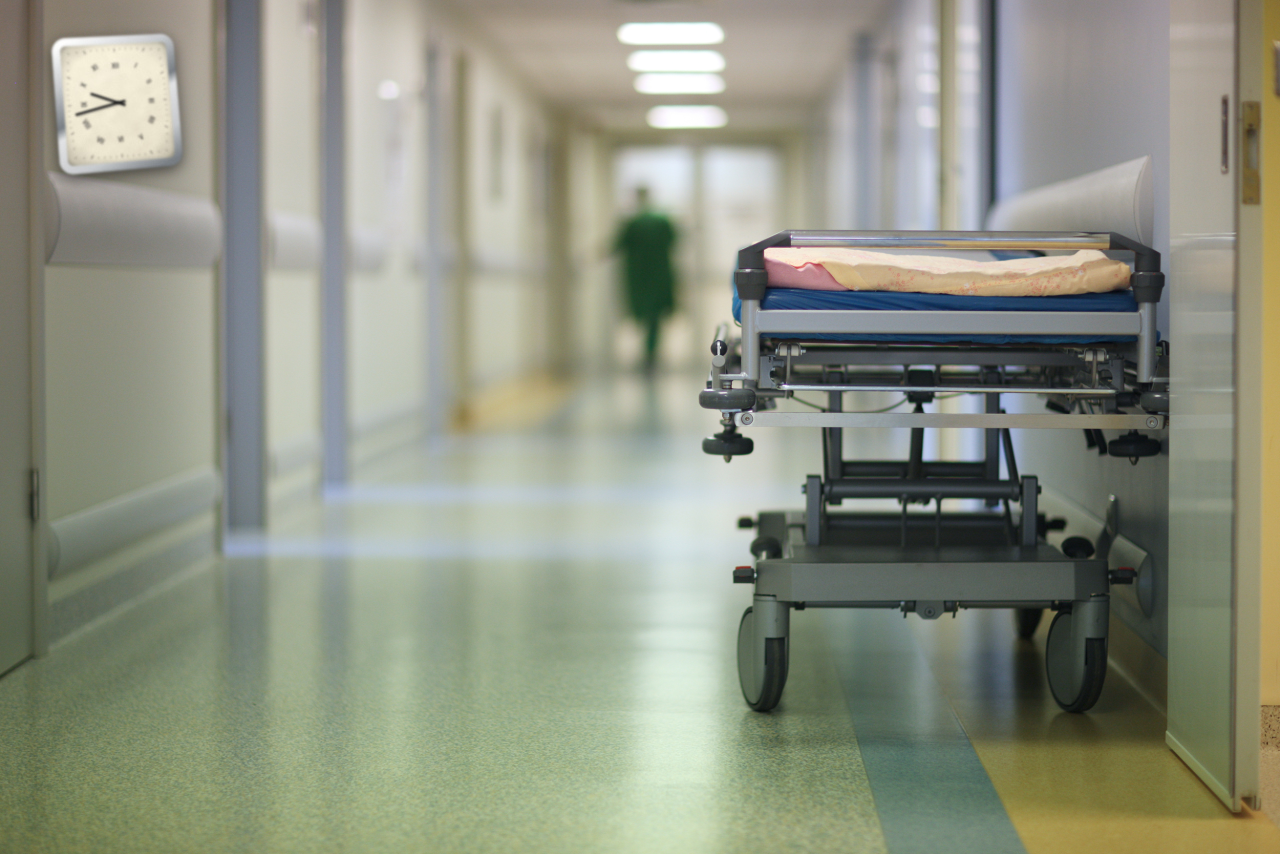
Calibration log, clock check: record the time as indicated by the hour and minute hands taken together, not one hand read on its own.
9:43
